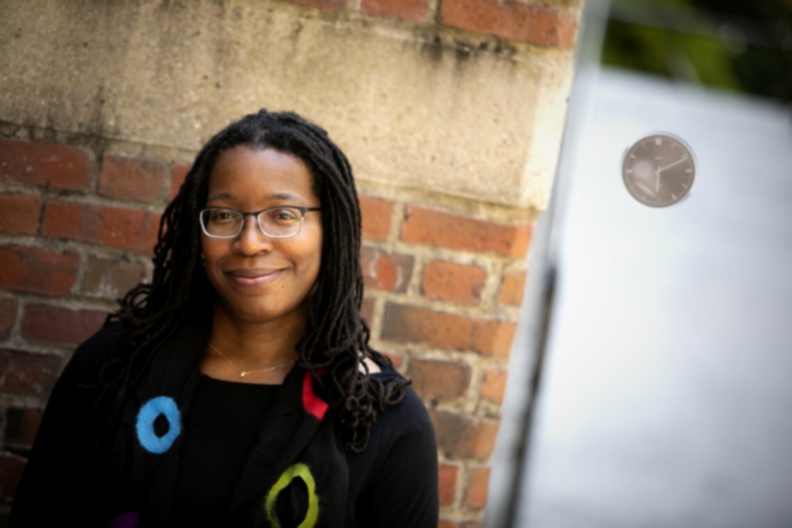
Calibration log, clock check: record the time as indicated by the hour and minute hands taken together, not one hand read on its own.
6:11
